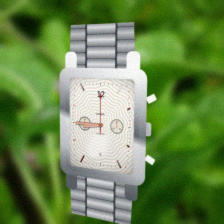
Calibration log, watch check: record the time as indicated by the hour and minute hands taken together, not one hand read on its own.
8:45
